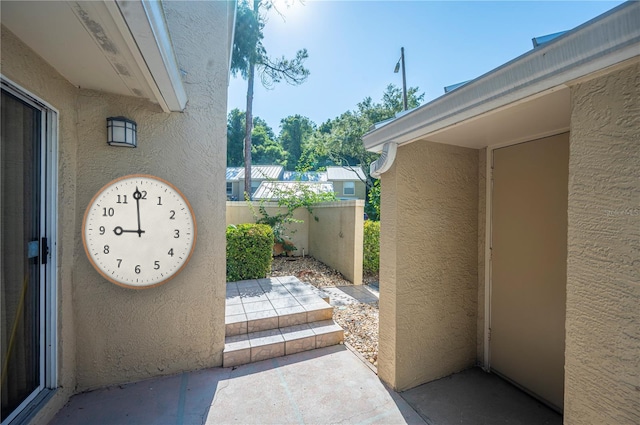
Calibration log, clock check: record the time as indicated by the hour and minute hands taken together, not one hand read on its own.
8:59
